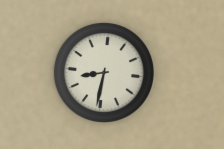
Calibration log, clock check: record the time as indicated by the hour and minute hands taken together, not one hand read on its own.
8:31
